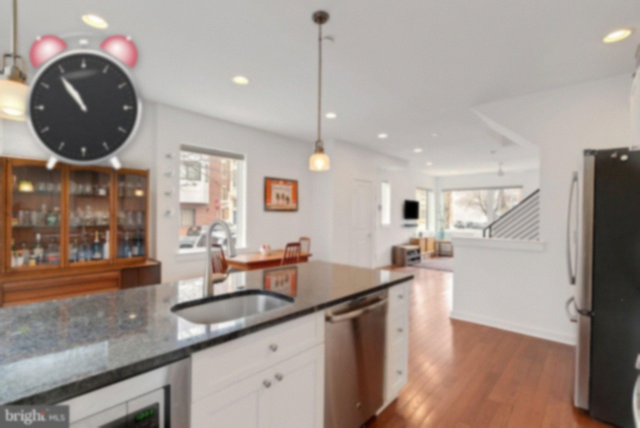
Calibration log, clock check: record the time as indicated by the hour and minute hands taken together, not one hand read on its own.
10:54
